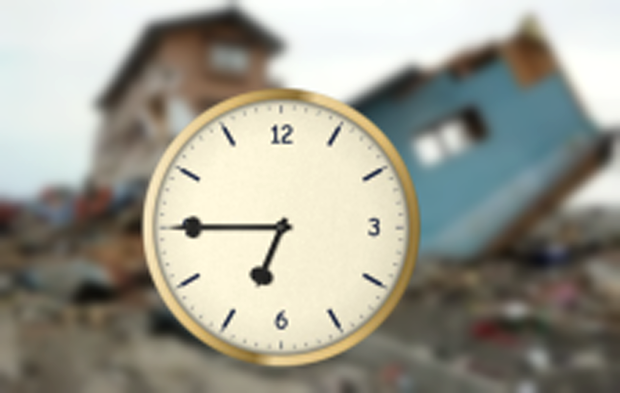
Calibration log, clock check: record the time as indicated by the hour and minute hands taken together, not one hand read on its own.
6:45
